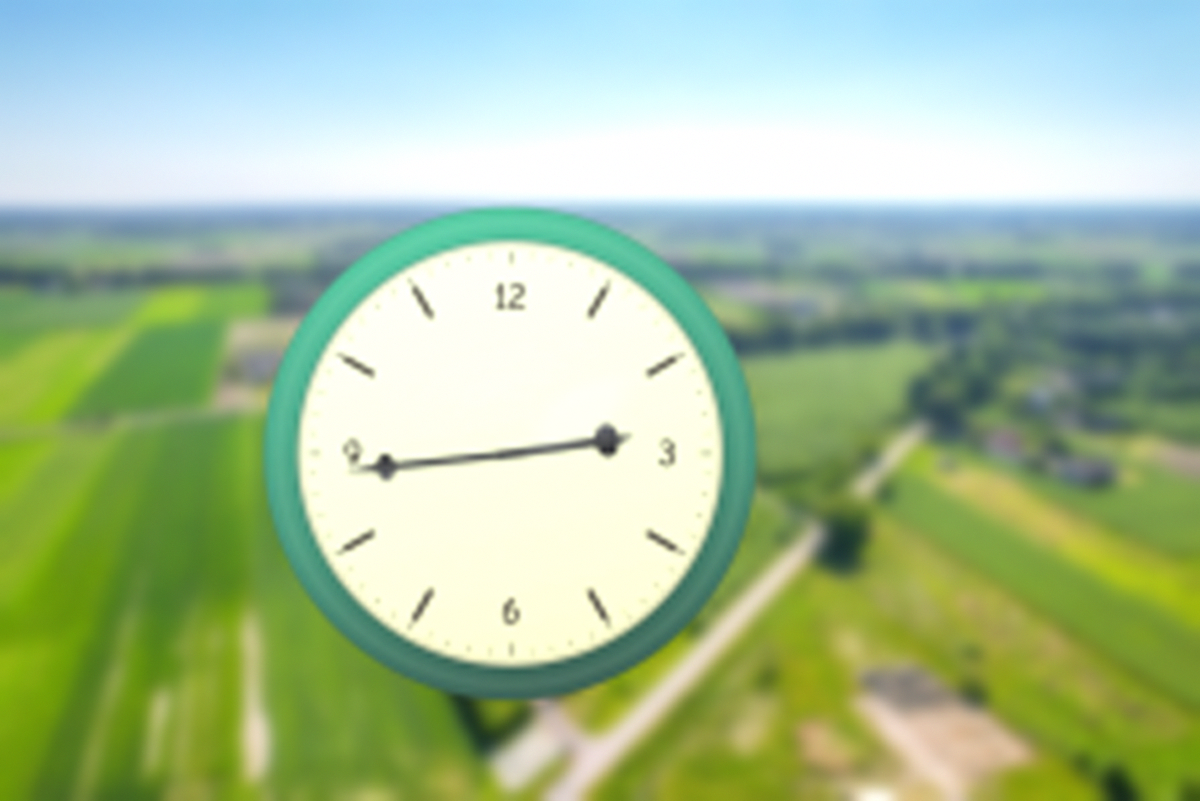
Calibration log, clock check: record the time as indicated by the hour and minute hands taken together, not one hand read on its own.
2:44
